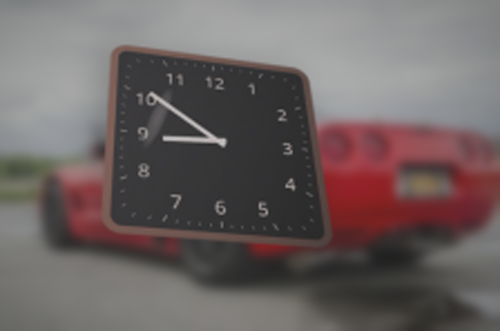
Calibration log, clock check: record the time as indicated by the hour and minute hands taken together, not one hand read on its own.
8:51
